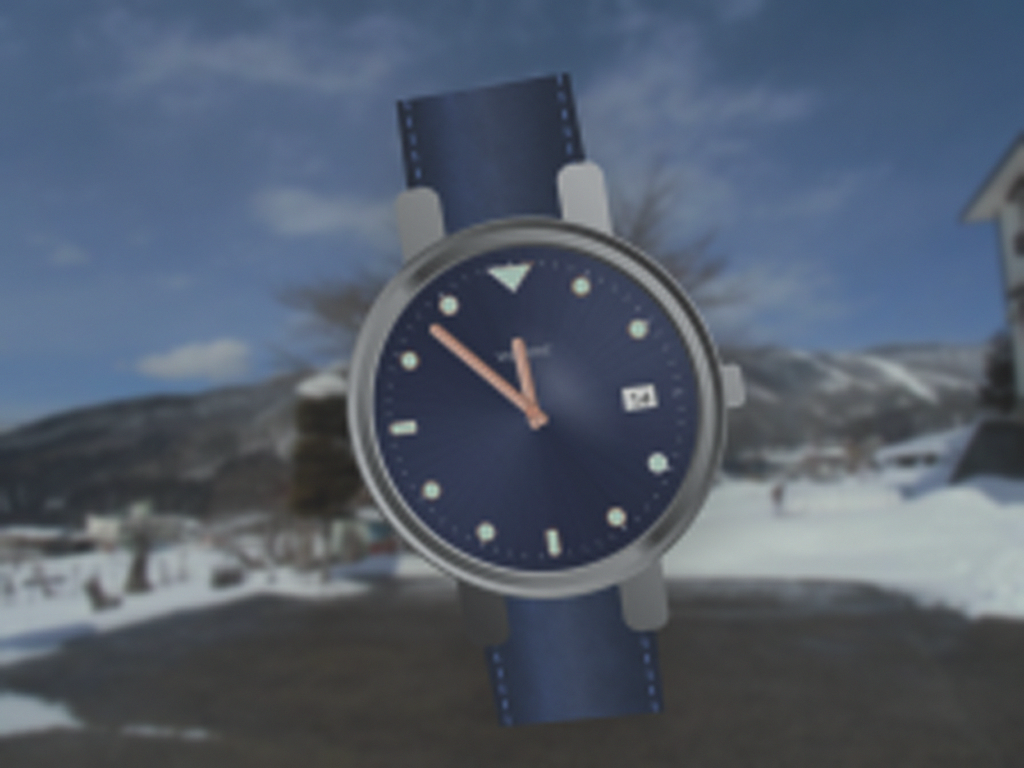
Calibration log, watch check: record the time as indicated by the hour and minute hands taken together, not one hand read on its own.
11:53
